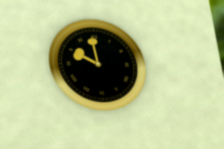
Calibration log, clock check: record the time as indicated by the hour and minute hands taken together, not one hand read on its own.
9:59
